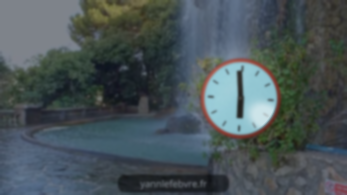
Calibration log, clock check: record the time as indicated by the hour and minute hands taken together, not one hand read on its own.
5:59
